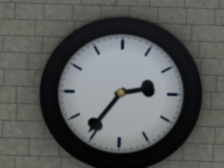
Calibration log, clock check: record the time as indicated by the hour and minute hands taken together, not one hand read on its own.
2:36
